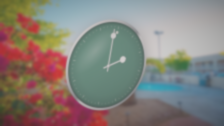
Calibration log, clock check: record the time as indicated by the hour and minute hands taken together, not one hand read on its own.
1:59
